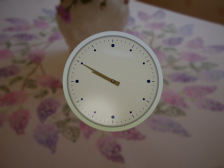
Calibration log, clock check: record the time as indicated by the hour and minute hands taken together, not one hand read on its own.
9:50
